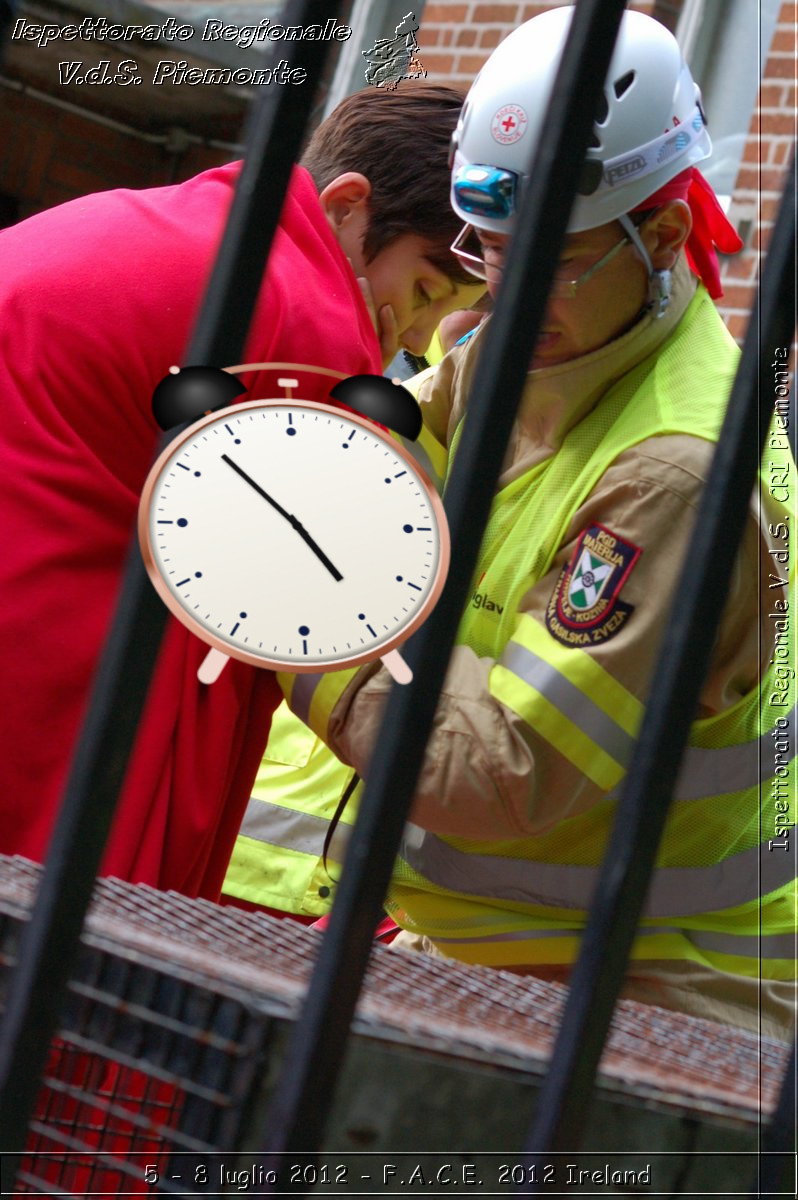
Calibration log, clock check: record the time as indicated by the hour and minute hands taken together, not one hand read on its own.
4:53
